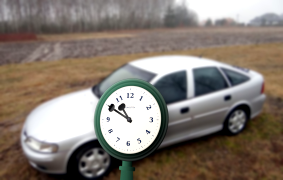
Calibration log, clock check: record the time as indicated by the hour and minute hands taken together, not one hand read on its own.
10:50
